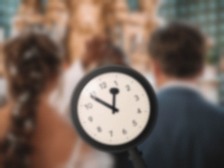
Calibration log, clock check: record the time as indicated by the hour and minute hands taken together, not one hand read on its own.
12:54
